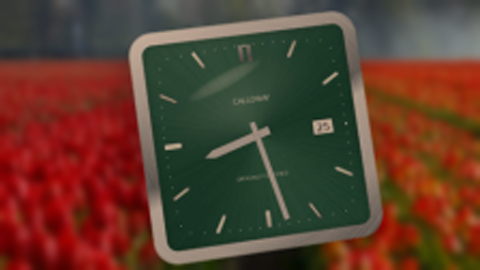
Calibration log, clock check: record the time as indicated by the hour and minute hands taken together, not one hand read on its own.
8:28
